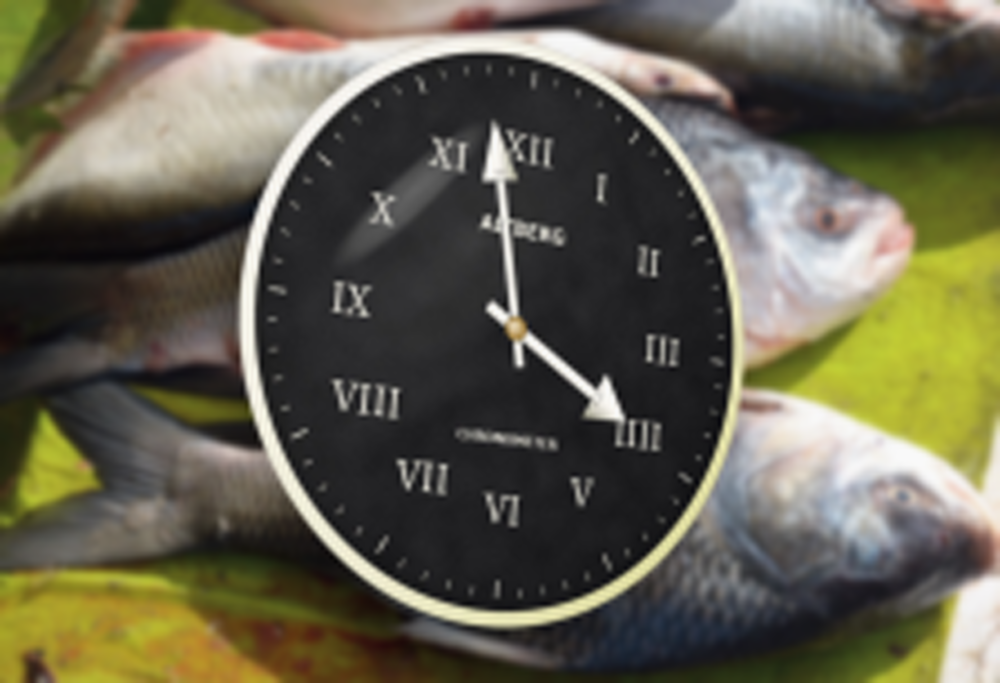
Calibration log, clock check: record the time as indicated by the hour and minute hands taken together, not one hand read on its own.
3:58
